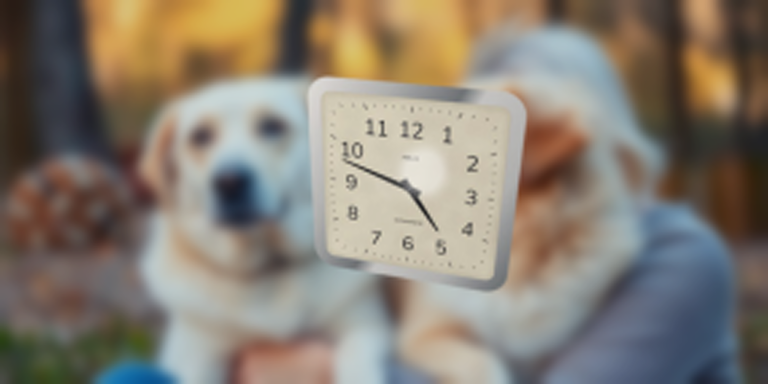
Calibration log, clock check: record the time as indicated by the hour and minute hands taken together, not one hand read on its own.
4:48
